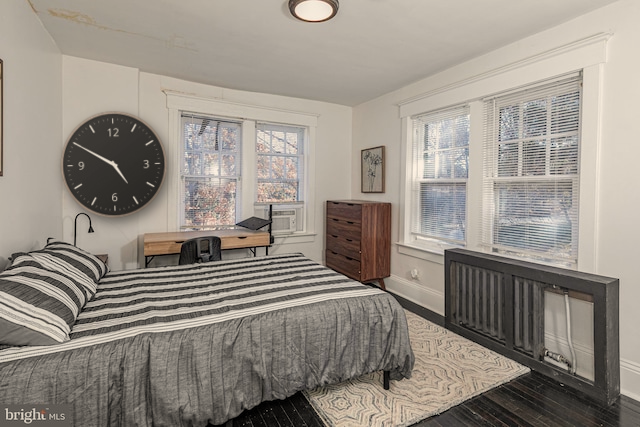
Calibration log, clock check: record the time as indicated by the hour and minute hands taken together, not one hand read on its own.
4:50
